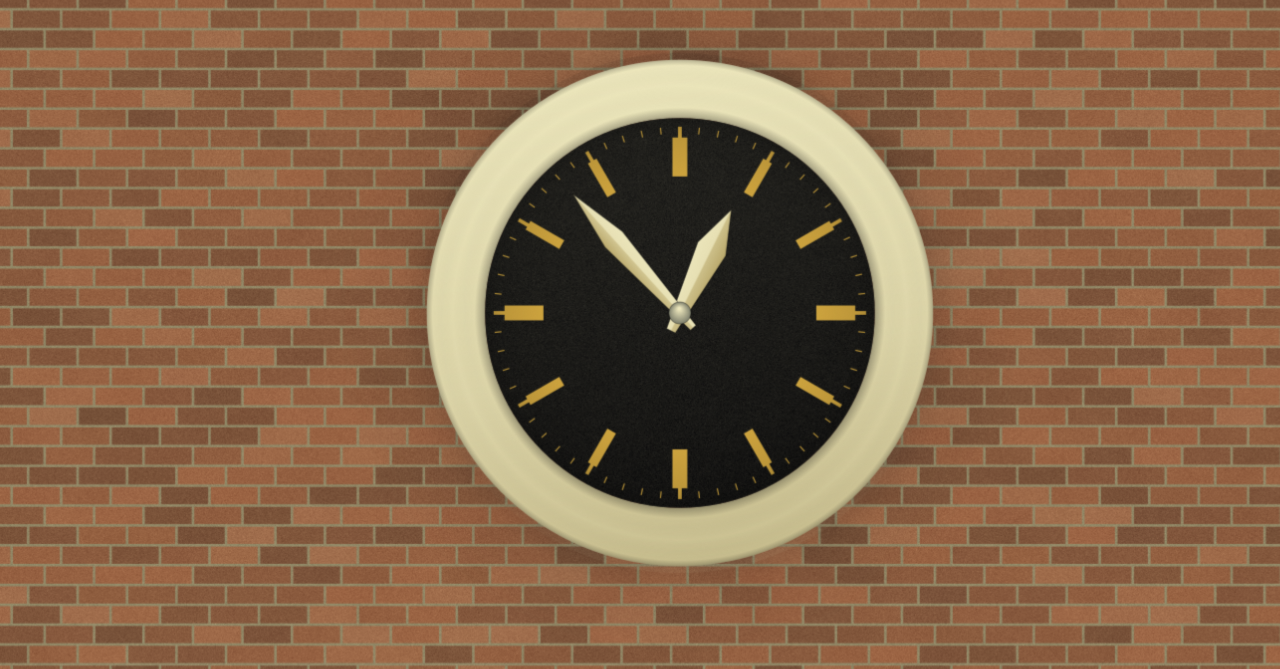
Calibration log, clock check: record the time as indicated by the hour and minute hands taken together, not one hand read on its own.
12:53
